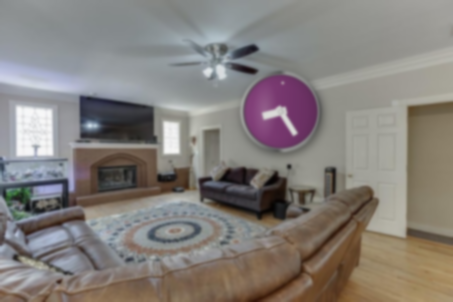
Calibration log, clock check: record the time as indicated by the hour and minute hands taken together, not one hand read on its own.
8:24
